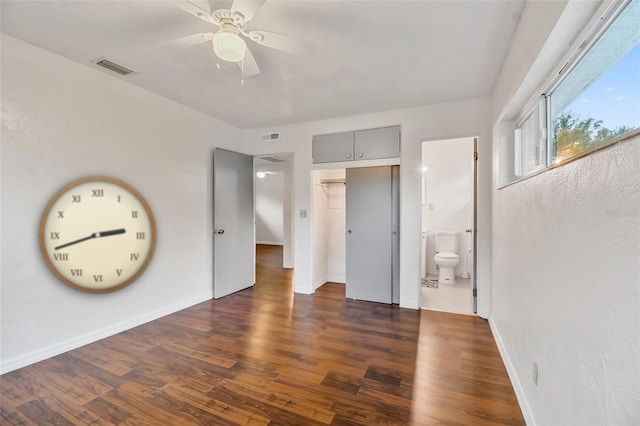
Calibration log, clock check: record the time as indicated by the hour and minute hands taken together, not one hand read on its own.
2:42
